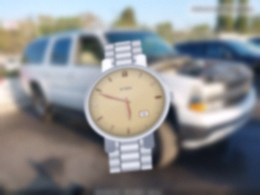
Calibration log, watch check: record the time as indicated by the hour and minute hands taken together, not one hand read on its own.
5:49
